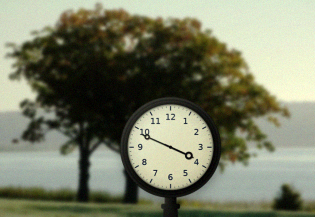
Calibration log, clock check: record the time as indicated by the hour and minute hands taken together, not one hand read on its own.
3:49
